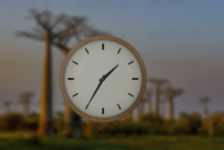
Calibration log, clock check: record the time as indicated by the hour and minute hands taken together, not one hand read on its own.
1:35
